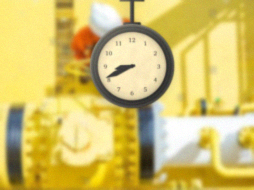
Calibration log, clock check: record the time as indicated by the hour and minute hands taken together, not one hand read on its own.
8:41
